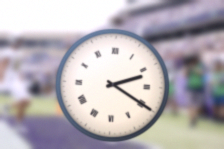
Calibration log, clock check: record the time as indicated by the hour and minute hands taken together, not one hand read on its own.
2:20
